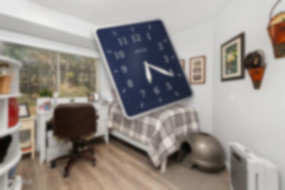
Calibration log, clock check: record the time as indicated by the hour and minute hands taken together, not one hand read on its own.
6:21
